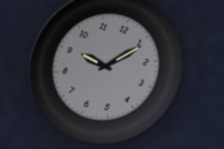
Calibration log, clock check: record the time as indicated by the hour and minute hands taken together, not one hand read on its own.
9:06
